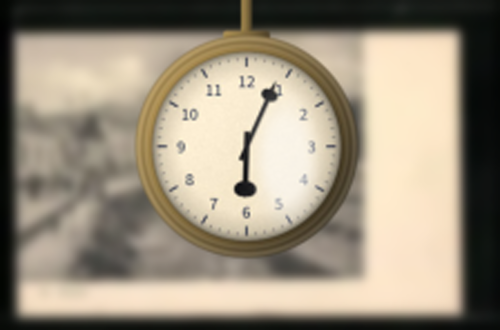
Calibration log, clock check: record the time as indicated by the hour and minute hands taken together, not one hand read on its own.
6:04
